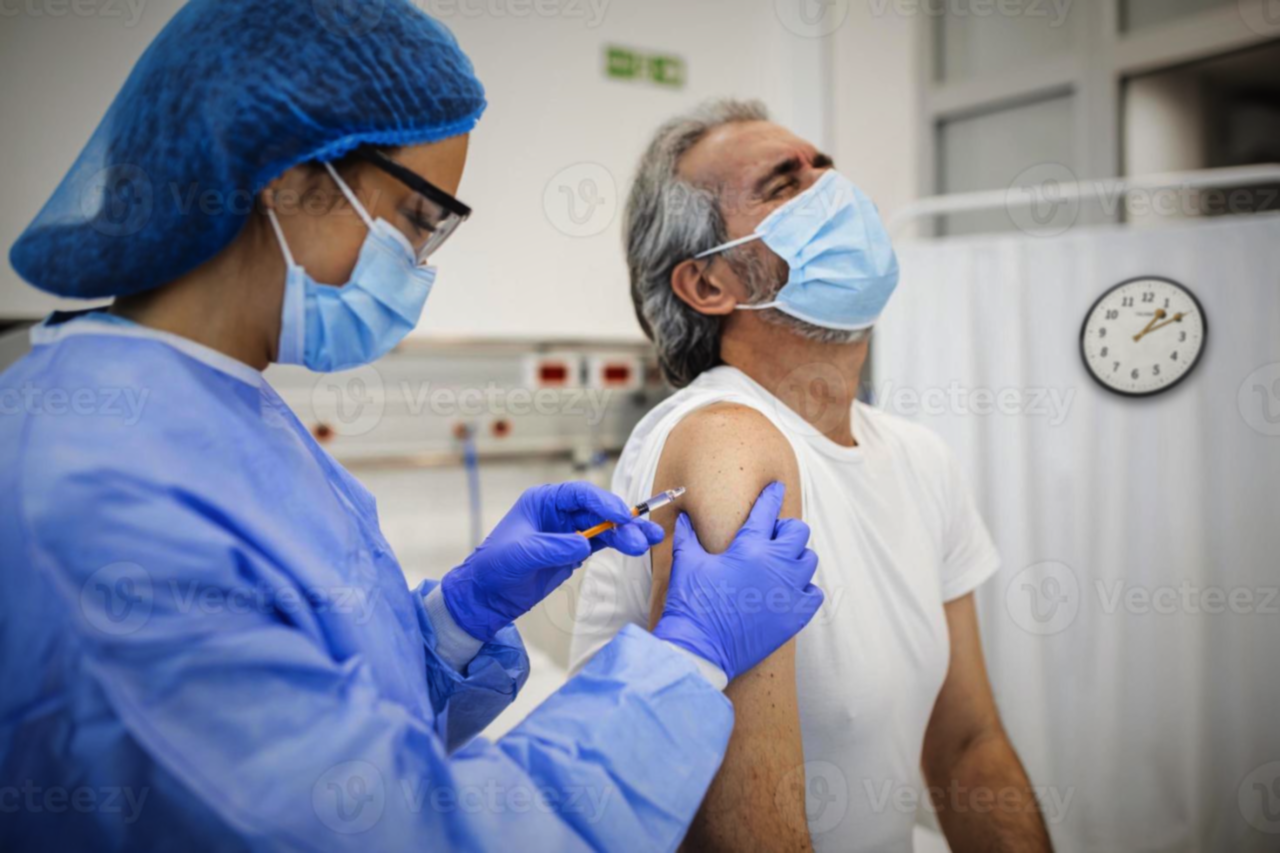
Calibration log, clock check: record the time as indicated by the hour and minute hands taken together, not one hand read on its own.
1:10
